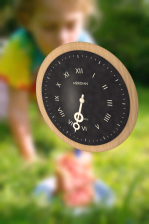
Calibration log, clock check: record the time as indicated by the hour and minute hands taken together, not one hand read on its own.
6:33
